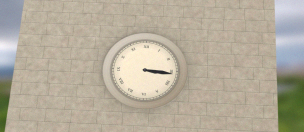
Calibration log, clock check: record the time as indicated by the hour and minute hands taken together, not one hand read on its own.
3:16
